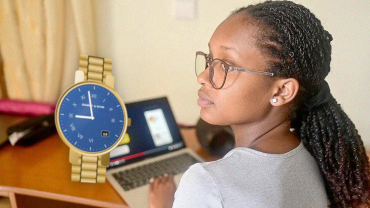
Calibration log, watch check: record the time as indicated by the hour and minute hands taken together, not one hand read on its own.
8:58
